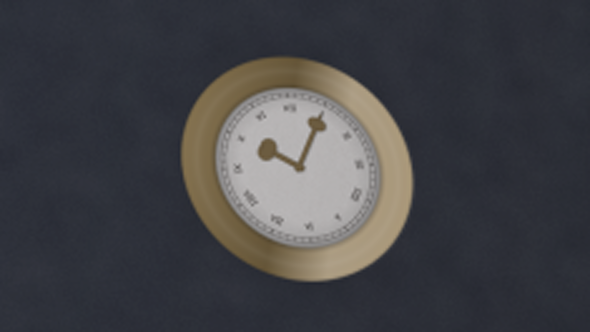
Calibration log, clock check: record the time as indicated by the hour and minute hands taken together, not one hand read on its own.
10:05
